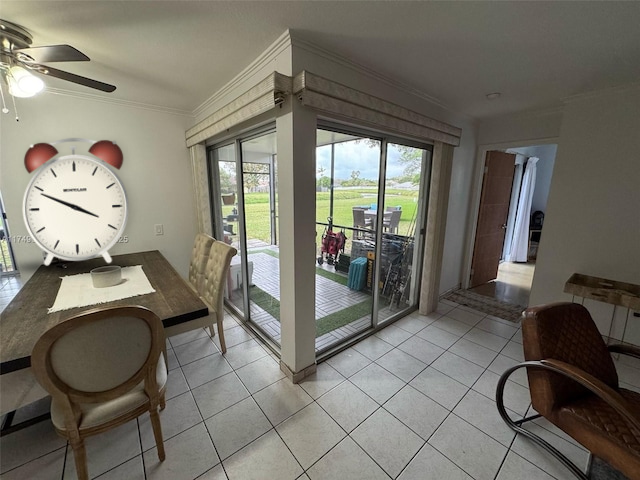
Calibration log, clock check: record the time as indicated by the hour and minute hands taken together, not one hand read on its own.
3:49
